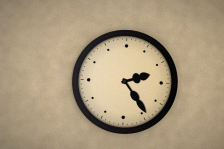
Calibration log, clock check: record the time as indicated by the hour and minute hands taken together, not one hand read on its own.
2:24
